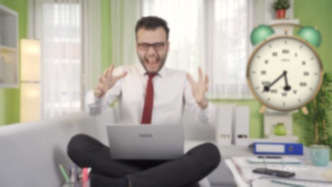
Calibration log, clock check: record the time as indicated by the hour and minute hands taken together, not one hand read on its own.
5:38
